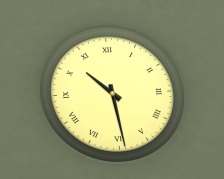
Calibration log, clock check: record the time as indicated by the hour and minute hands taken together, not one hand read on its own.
10:29
